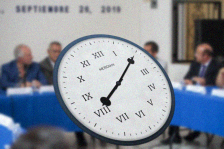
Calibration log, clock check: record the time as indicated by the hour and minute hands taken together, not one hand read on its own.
8:10
